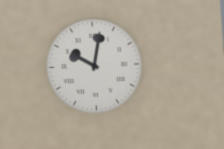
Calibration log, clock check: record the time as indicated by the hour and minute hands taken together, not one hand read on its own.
10:02
